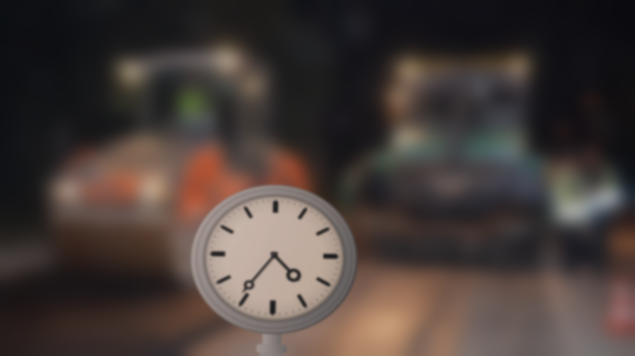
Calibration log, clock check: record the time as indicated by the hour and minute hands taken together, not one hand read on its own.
4:36
